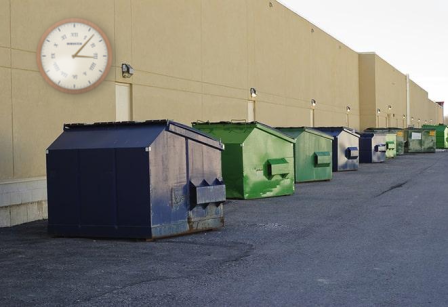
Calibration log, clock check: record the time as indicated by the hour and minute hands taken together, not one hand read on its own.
3:07
